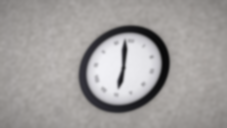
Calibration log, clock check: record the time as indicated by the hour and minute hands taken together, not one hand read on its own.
5:58
